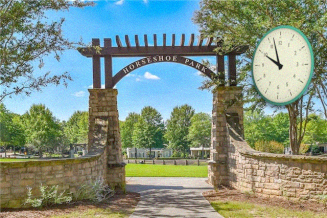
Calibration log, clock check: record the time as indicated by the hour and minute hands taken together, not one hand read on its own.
9:57
